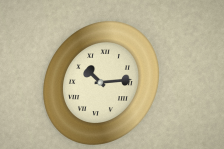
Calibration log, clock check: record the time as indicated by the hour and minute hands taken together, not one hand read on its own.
10:14
